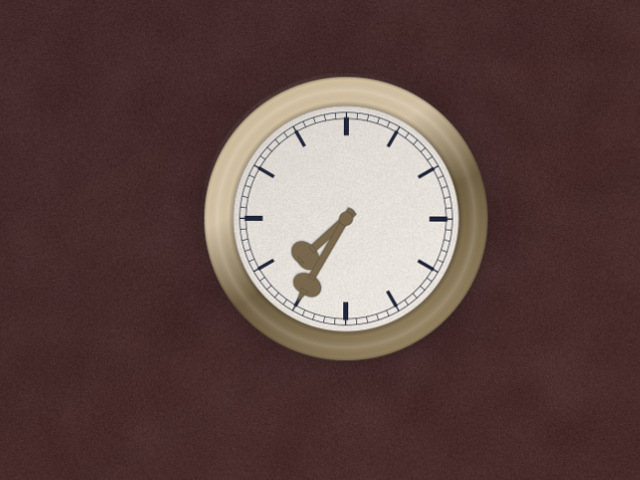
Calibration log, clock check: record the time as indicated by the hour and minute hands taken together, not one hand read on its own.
7:35
